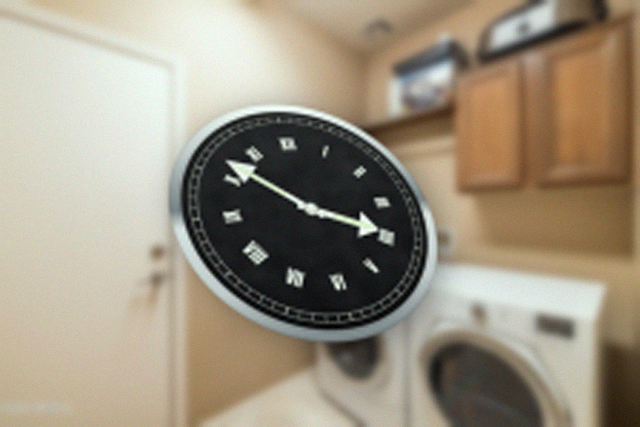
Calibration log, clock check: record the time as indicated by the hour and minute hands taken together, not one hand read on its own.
3:52
